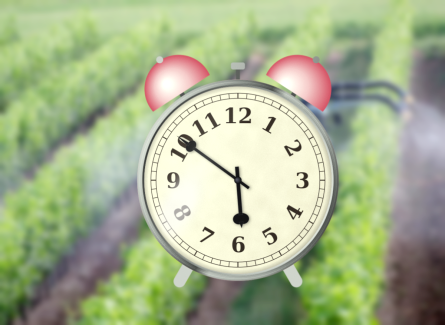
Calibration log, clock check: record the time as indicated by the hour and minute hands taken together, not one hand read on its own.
5:51
